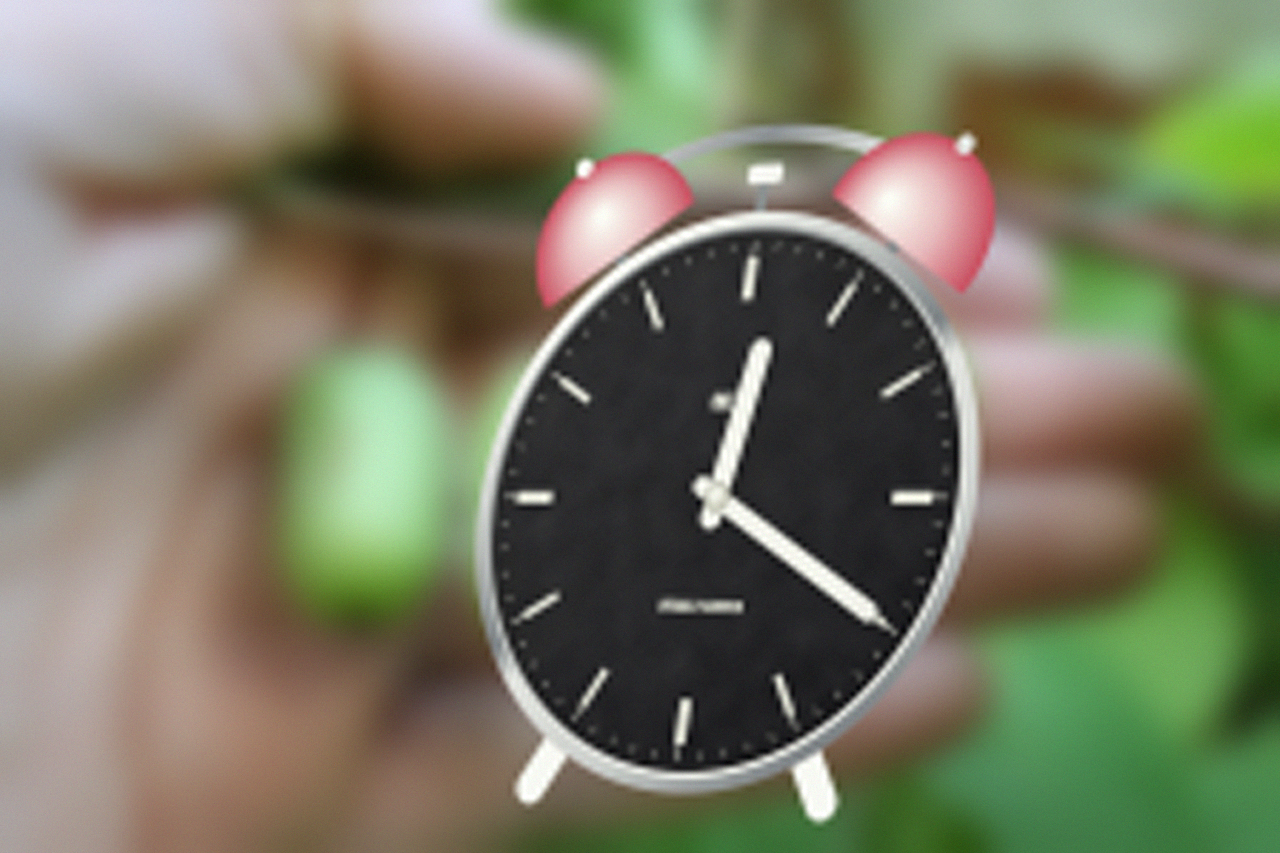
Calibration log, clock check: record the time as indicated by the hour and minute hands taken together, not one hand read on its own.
12:20
